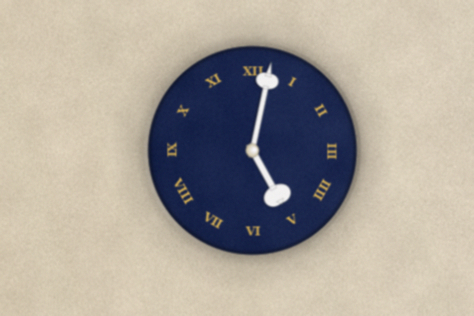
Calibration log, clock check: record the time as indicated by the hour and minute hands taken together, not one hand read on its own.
5:02
